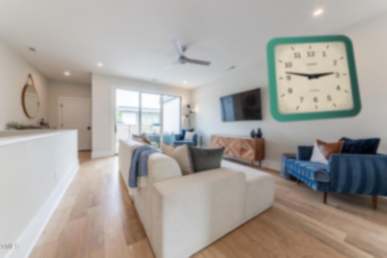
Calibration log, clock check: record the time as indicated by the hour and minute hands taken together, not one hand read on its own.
2:47
